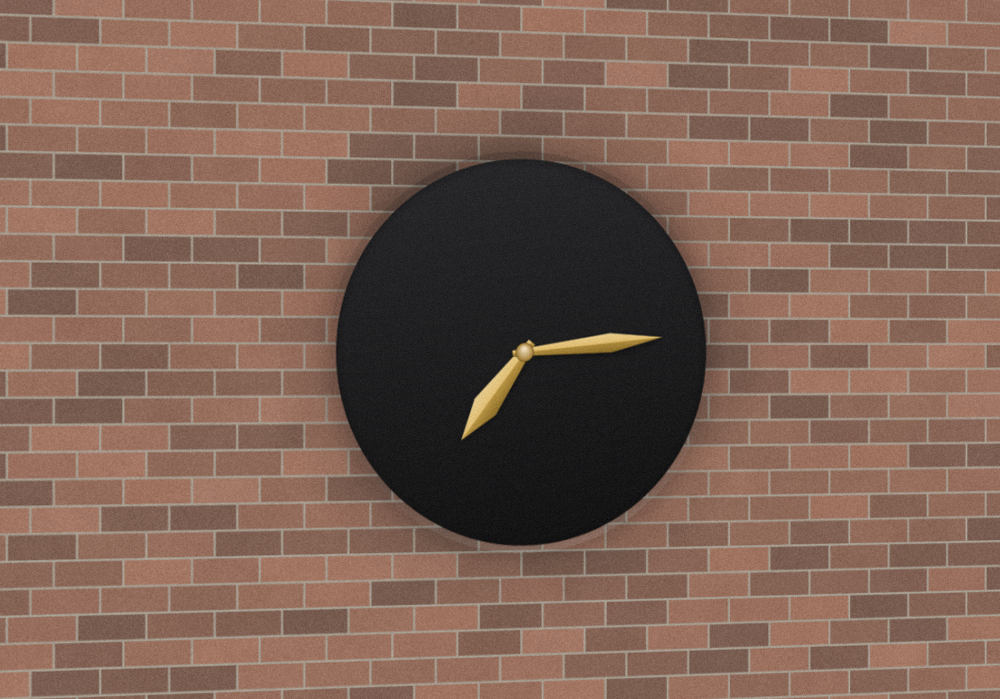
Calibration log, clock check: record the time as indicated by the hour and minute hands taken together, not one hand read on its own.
7:14
